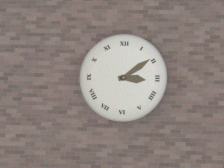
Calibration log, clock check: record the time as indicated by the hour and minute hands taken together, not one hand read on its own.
3:09
